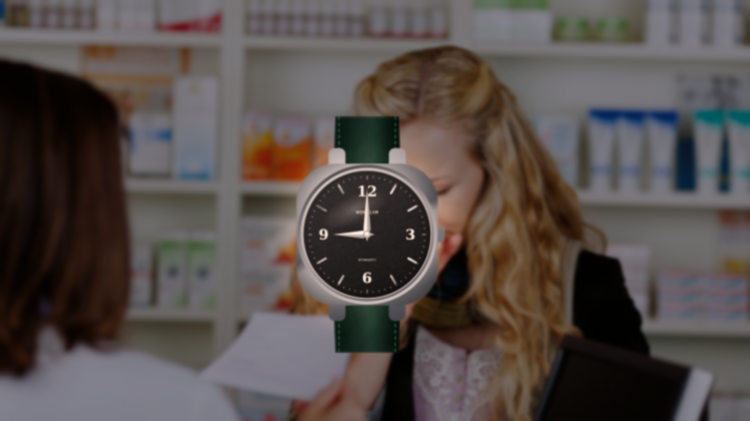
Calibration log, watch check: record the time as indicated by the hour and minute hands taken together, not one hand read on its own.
9:00
